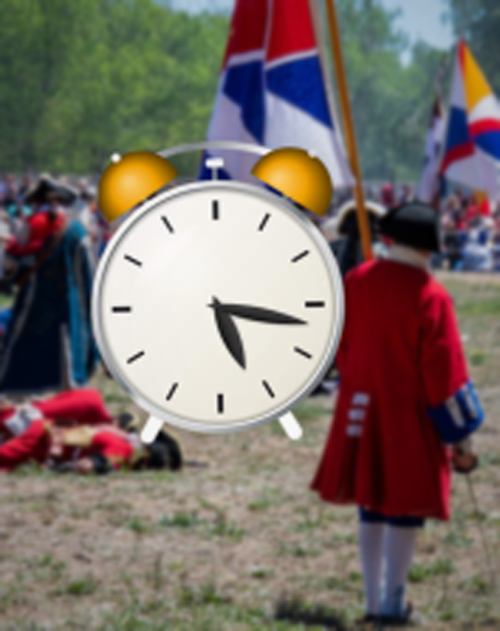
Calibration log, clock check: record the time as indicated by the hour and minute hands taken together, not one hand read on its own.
5:17
